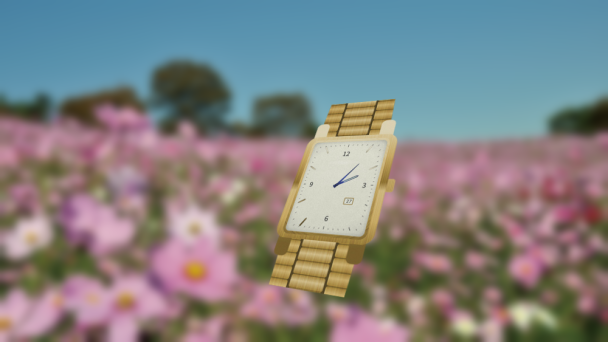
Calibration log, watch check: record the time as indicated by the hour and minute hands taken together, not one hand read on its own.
2:06
